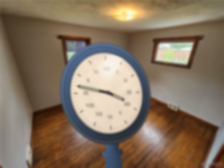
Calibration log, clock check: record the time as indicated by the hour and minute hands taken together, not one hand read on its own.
3:47
